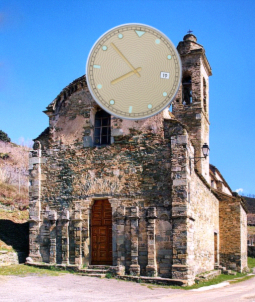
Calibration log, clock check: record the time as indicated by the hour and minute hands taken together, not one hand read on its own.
7:52
